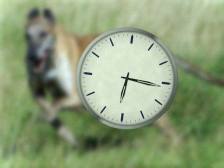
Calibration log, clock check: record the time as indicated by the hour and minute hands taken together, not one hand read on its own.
6:16
